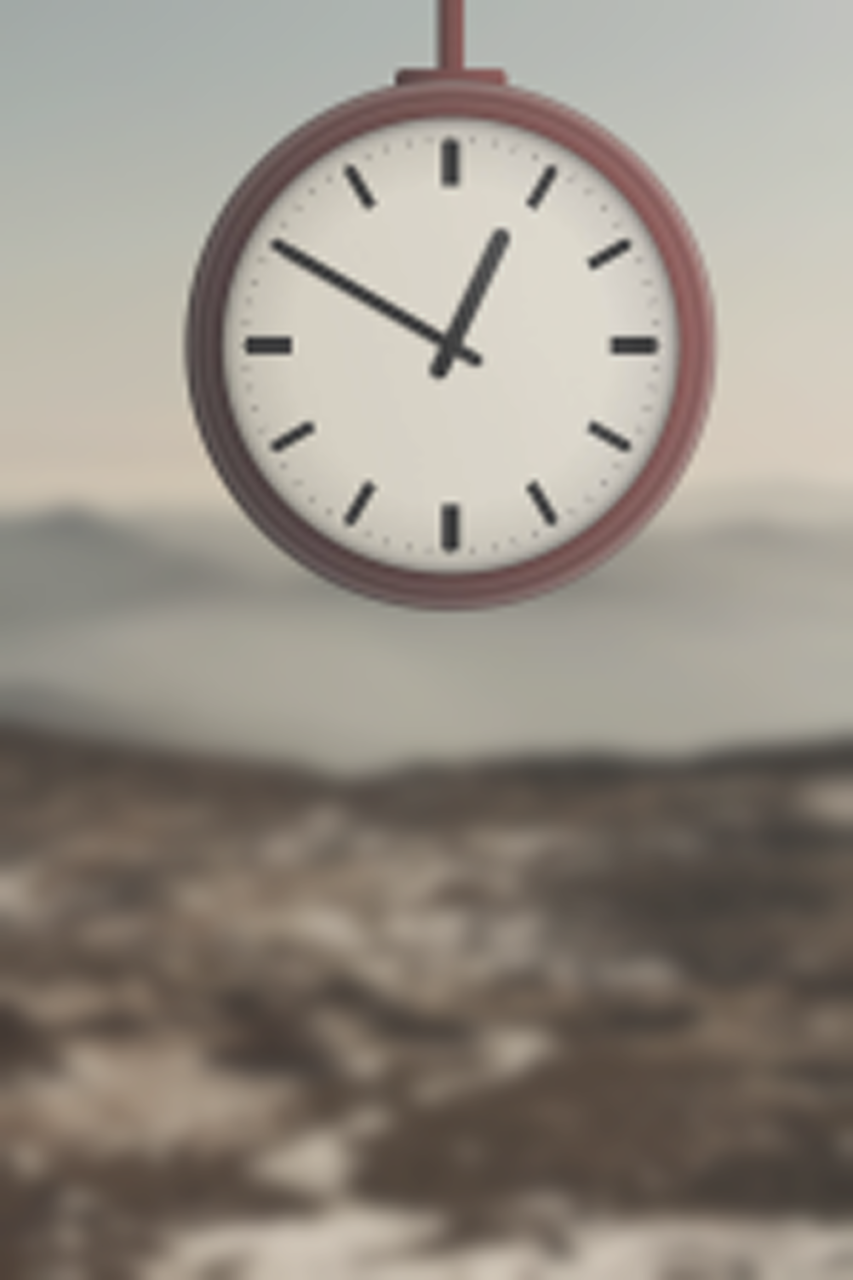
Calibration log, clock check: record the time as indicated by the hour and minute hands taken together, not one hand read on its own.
12:50
